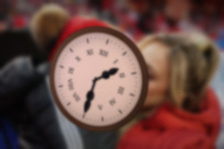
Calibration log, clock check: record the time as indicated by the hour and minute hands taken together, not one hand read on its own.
1:30
